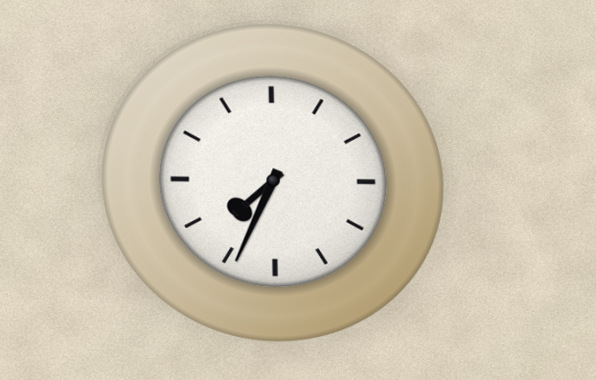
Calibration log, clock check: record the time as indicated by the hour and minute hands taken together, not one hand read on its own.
7:34
